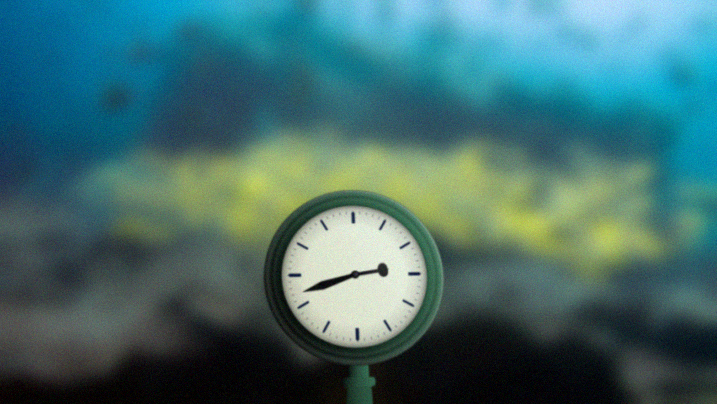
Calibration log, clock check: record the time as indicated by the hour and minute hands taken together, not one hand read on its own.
2:42
